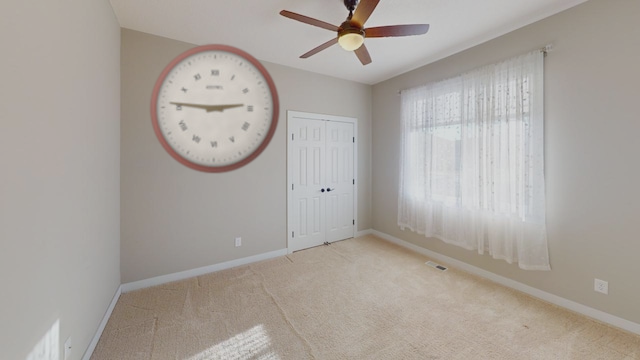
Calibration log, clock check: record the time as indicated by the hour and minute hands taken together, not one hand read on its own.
2:46
